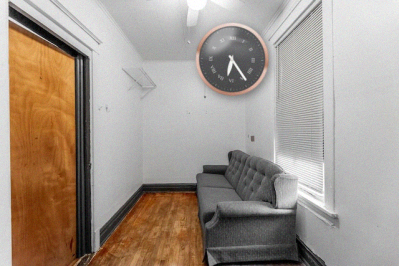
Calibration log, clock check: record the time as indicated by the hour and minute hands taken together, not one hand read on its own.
6:24
